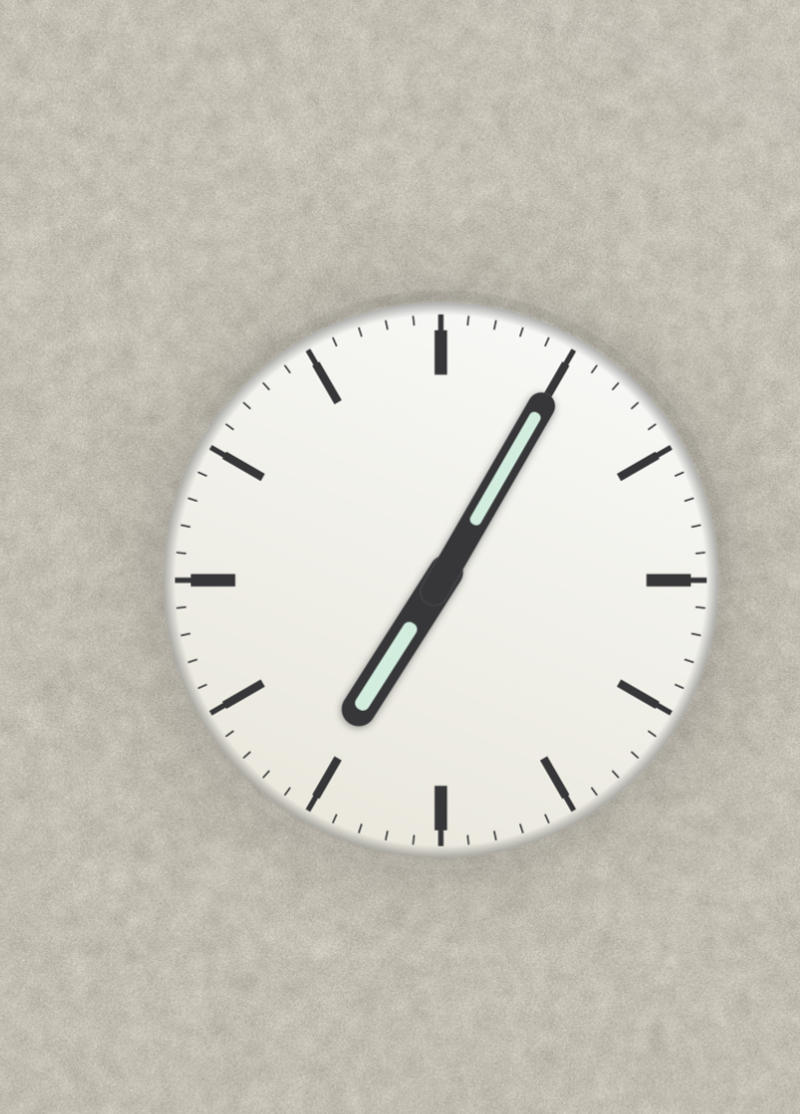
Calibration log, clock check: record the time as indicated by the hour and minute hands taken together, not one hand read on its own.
7:05
